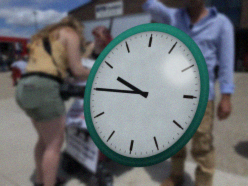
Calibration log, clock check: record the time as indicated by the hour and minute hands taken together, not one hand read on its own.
9:45
